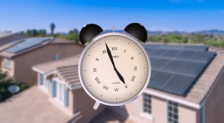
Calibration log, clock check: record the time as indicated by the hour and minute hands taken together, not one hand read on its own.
4:57
